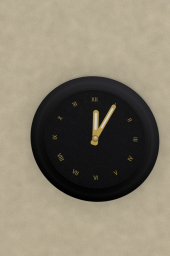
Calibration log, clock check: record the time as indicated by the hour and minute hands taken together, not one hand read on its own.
12:05
